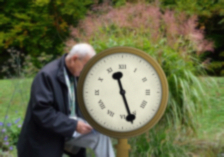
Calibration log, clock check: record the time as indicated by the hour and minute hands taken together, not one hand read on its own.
11:27
